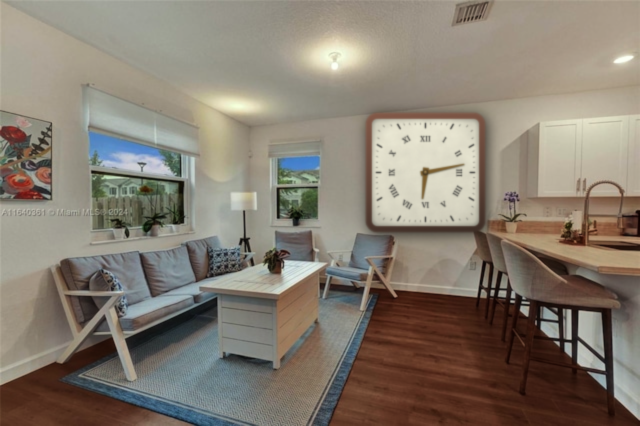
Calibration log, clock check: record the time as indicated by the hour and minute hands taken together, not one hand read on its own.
6:13
